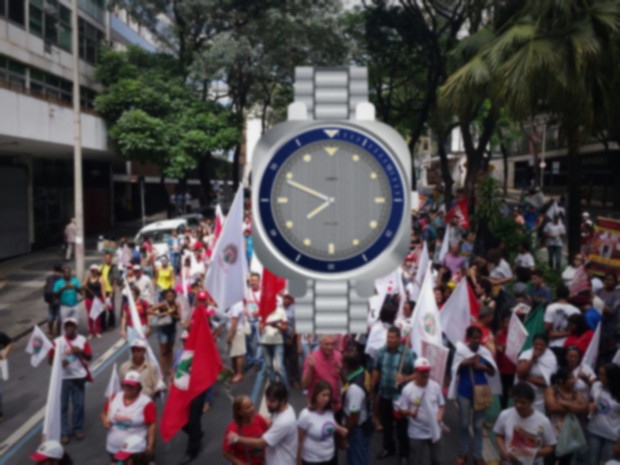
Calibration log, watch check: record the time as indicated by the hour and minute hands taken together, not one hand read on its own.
7:49
